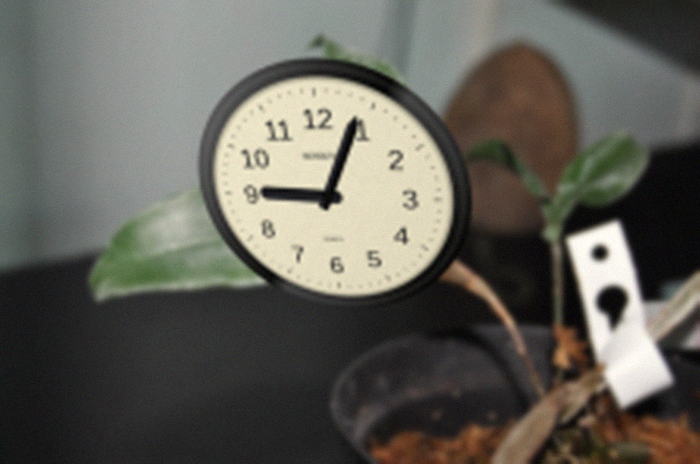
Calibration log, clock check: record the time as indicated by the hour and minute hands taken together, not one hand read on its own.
9:04
